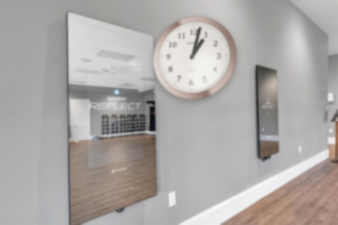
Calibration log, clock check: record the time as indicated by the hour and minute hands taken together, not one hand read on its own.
1:02
